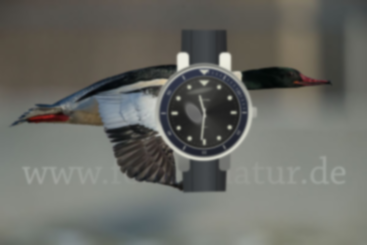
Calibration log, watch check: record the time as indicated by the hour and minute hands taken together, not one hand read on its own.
11:31
